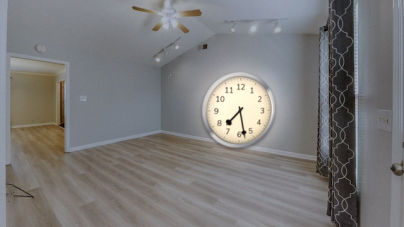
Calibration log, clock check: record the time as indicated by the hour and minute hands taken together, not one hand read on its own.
7:28
